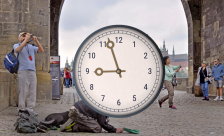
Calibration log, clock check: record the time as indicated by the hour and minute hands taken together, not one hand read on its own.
8:57
